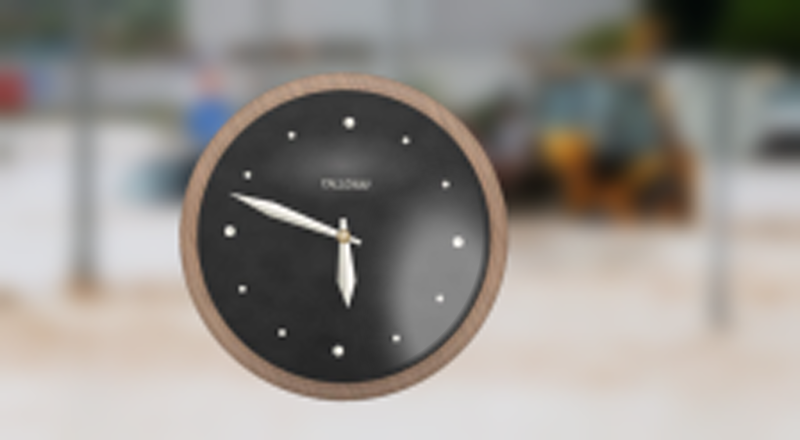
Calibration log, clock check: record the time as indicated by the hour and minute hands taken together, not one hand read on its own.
5:48
